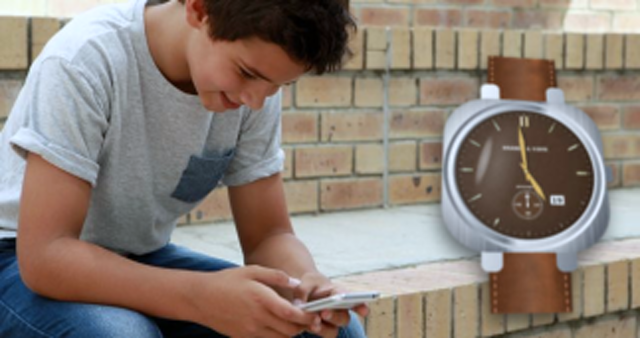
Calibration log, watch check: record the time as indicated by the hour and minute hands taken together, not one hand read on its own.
4:59
